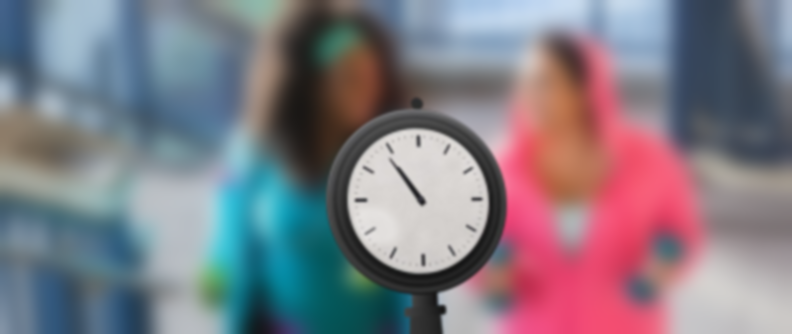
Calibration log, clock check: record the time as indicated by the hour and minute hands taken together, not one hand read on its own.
10:54
